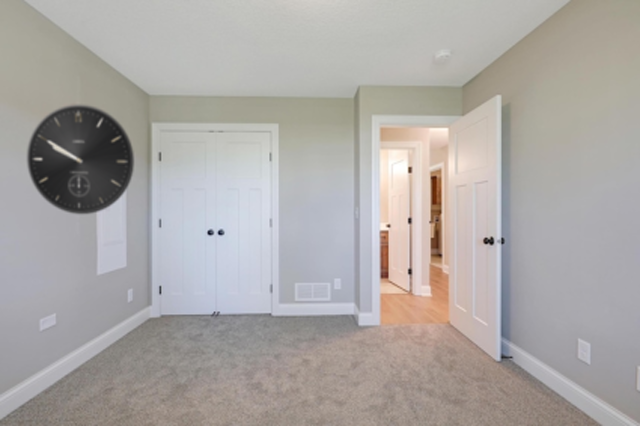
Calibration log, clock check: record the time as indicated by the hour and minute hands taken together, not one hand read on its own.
9:50
